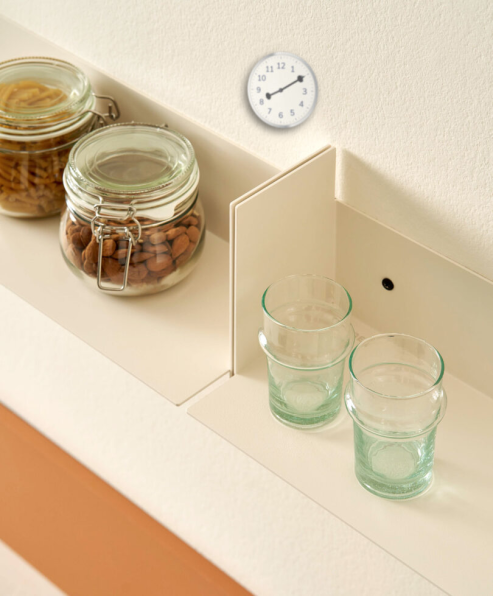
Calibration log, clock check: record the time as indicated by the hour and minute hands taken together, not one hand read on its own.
8:10
